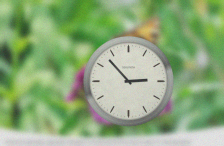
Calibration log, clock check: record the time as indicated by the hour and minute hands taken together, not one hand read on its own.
2:53
